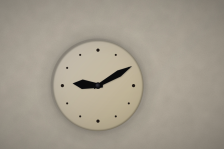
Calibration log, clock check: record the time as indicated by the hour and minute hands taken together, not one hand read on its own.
9:10
